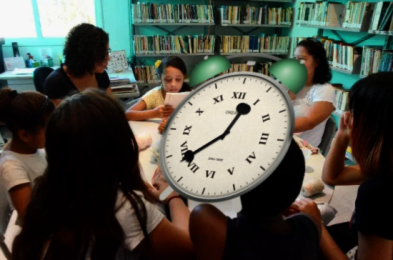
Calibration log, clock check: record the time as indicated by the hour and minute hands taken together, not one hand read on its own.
12:38
